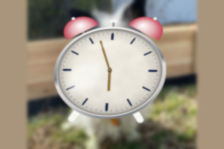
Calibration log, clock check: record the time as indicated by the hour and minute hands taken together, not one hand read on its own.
5:57
